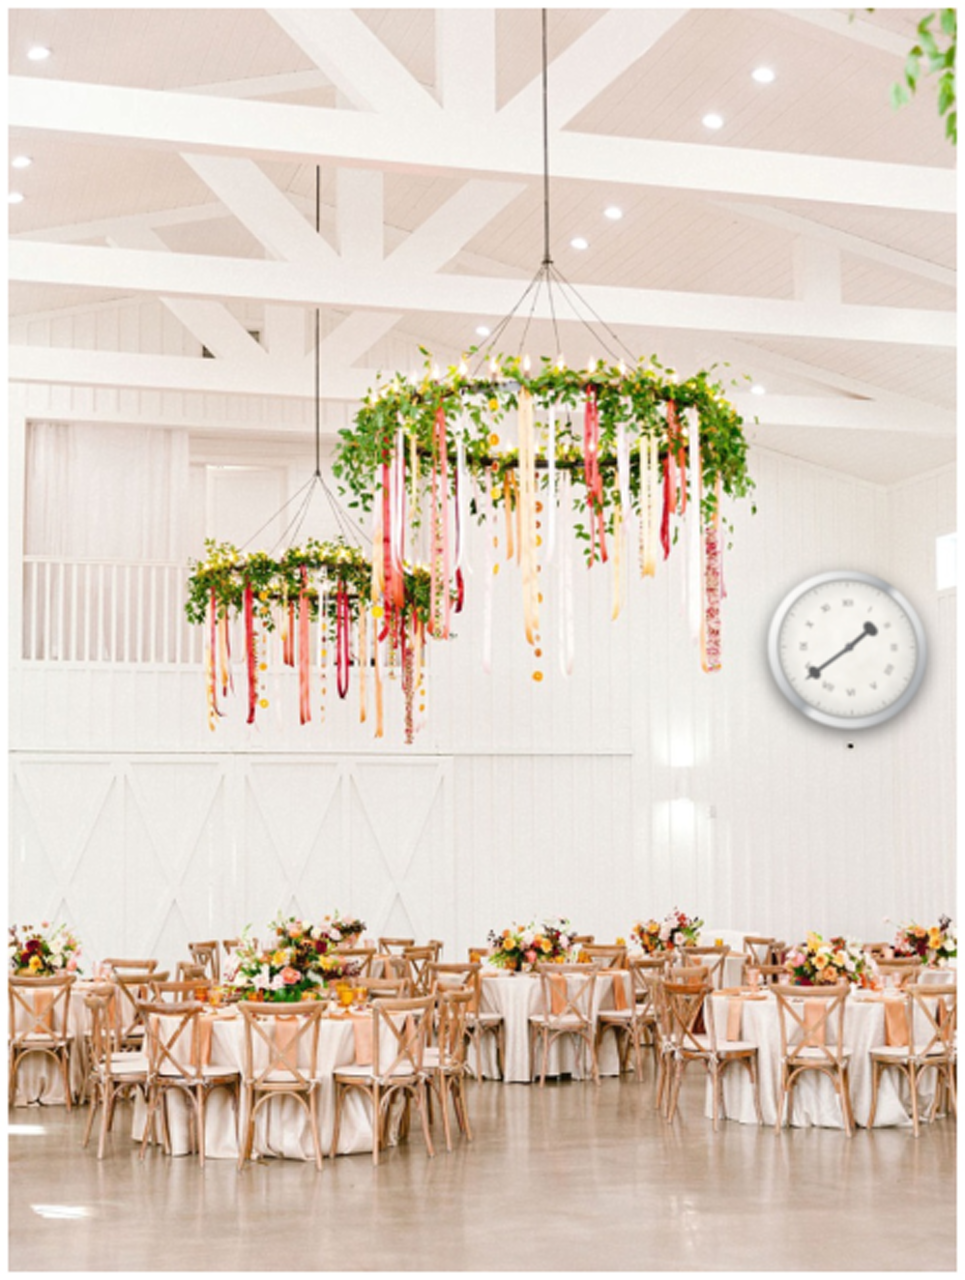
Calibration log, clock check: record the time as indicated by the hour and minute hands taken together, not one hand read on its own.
1:39
